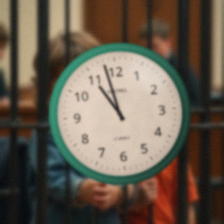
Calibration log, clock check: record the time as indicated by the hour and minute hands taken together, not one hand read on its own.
10:58
